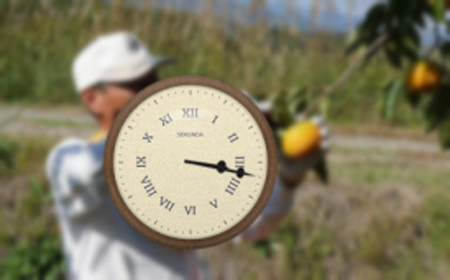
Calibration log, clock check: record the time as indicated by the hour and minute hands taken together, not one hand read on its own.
3:17
